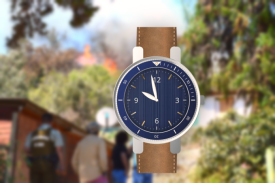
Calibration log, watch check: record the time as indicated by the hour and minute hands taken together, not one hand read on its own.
9:58
